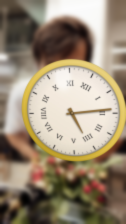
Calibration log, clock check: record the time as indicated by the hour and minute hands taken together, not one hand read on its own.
4:09
